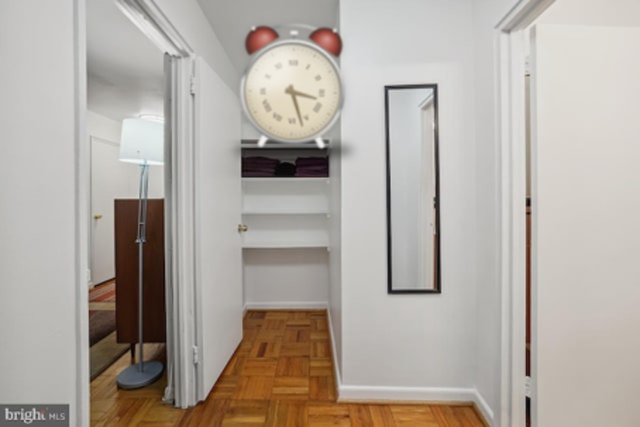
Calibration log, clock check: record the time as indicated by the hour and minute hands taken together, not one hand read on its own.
3:27
